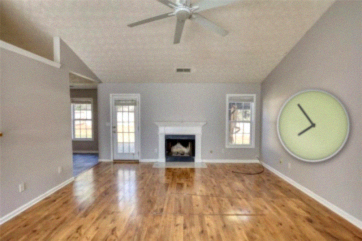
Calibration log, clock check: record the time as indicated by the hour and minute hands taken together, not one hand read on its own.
7:54
